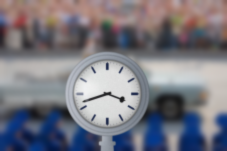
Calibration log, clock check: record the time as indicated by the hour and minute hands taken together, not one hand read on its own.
3:42
